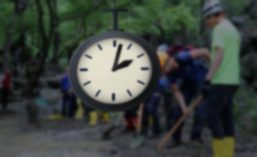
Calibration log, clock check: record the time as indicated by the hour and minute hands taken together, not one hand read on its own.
2:02
